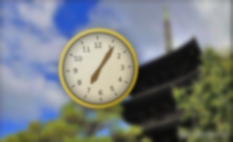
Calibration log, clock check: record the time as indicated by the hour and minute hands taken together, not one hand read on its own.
7:06
